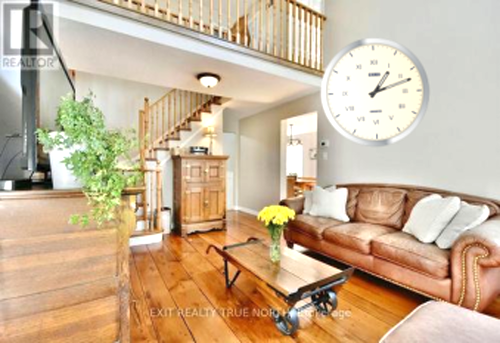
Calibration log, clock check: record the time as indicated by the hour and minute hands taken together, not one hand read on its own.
1:12
